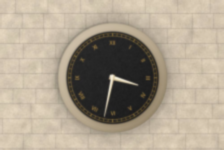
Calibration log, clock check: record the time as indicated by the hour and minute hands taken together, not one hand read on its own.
3:32
